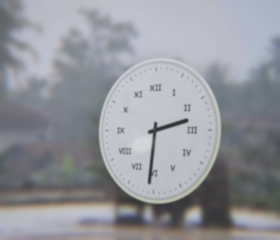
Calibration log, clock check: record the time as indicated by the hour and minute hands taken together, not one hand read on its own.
2:31
